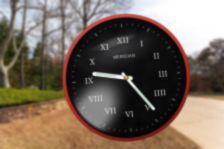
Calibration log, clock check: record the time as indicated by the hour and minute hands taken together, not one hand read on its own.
9:24
